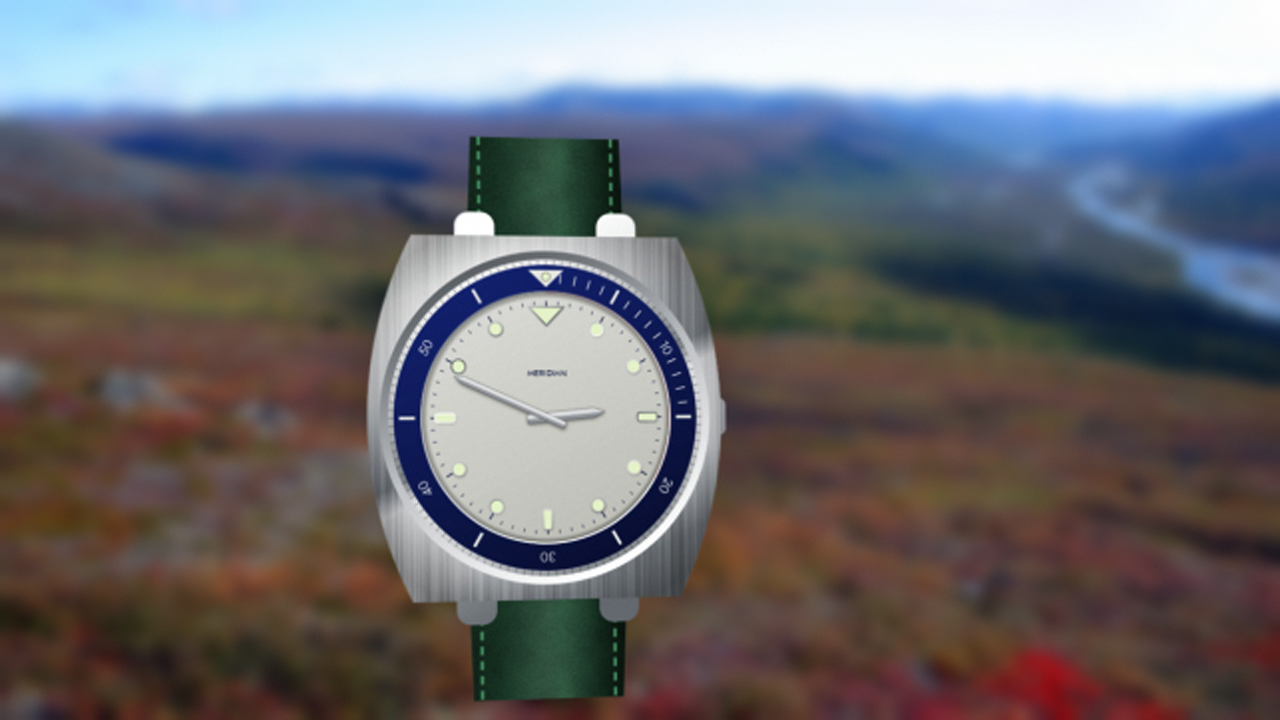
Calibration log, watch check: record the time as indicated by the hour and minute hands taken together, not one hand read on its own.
2:49
